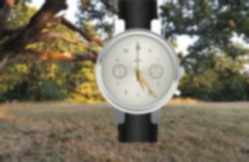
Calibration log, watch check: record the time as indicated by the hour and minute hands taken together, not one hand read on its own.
5:24
